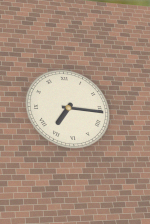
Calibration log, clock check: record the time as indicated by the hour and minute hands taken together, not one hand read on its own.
7:16
